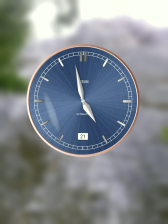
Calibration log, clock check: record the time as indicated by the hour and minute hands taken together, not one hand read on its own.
4:58
